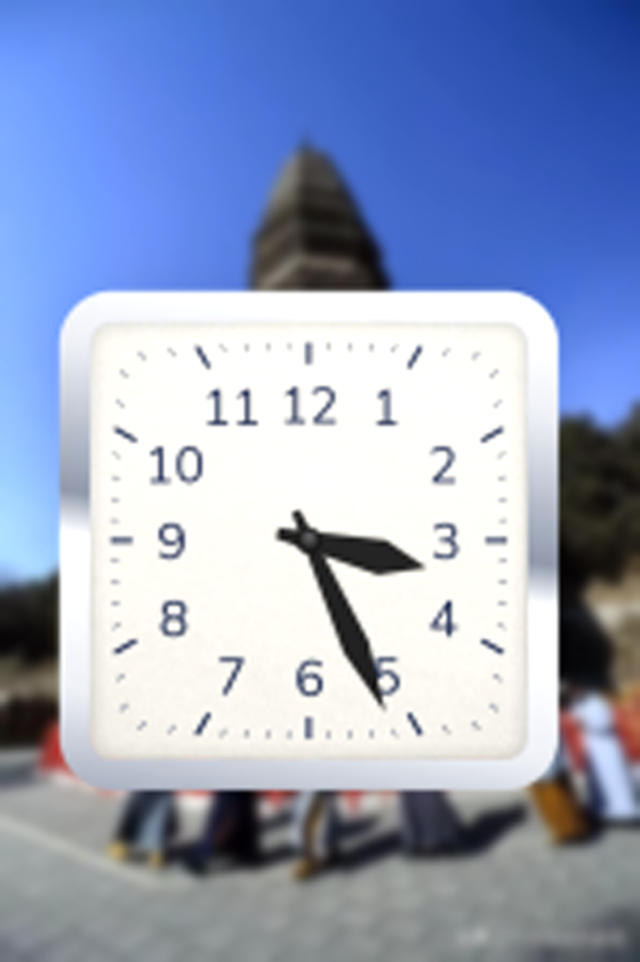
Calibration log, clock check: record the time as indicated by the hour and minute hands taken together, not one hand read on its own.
3:26
